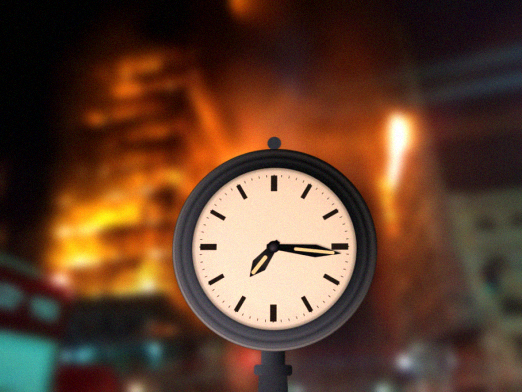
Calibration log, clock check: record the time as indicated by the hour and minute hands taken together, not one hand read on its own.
7:16
